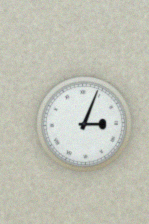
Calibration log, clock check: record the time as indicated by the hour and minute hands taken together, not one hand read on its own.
3:04
